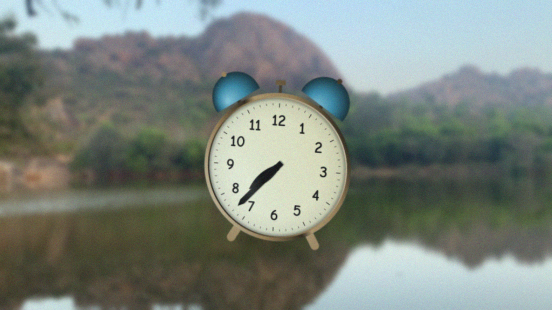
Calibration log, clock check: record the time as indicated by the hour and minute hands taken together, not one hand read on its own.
7:37
